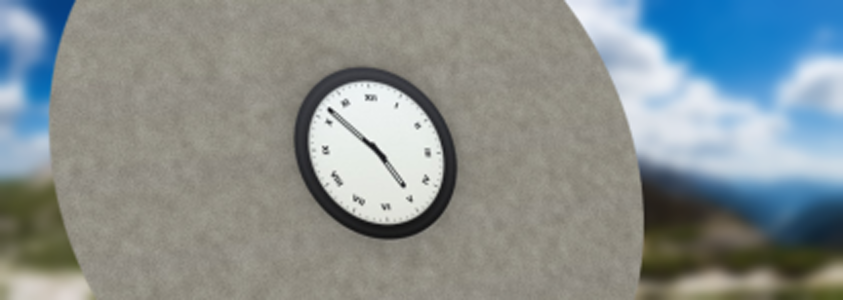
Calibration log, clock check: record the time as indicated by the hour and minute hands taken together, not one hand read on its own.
4:52
